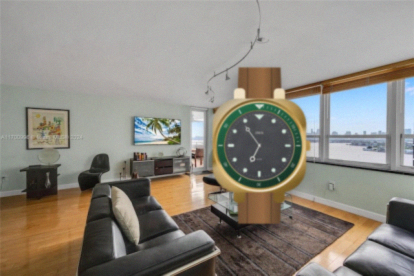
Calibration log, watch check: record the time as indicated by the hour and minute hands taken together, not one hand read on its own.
6:54
